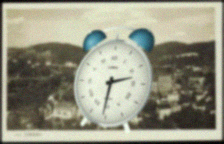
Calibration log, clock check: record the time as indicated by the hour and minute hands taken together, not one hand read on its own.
2:31
